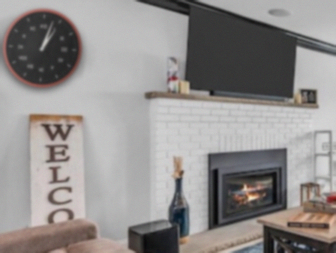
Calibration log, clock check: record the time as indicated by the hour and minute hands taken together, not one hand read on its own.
1:03
